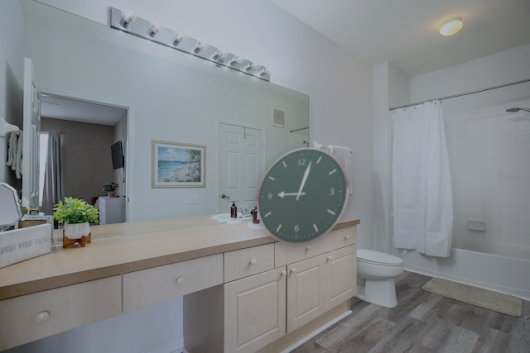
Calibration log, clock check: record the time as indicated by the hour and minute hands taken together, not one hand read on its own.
9:03
